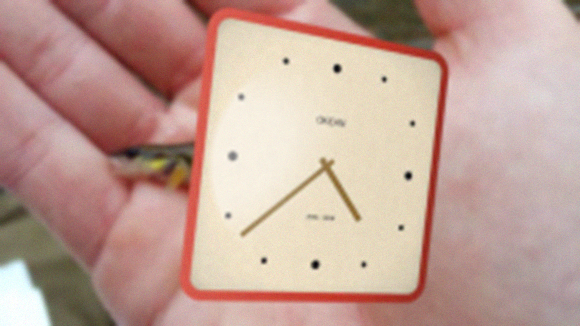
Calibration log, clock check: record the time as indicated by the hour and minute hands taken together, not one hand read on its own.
4:38
